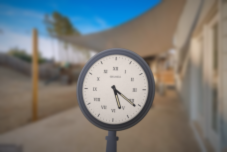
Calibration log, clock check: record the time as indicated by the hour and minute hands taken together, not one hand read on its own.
5:21
